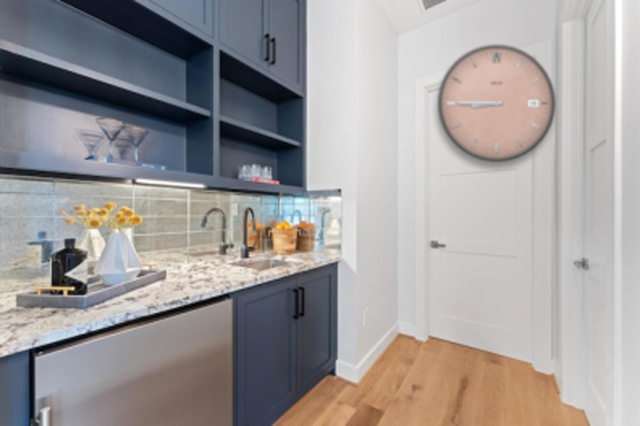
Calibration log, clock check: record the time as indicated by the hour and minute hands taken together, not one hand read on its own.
8:45
